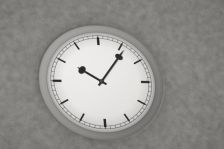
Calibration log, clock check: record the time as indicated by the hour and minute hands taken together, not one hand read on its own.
10:06
